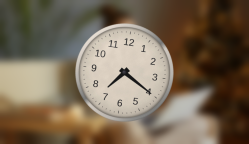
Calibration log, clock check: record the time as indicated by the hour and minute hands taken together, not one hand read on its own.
7:20
